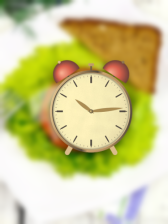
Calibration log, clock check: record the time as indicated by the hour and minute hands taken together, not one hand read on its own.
10:14
